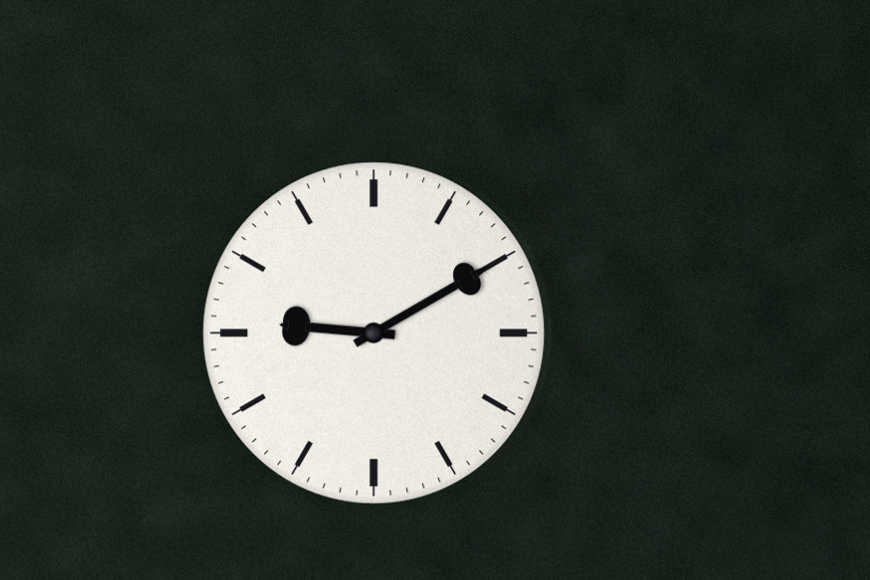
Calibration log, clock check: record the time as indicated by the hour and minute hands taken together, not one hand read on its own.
9:10
